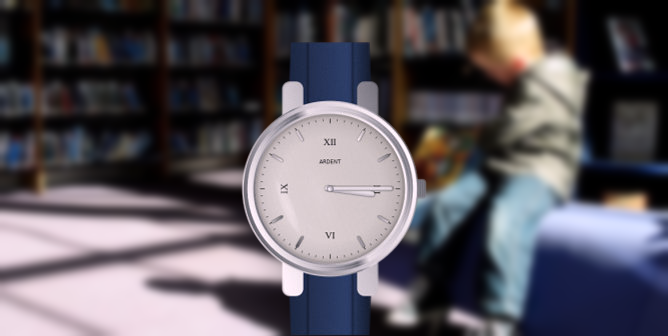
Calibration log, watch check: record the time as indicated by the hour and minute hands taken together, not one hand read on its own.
3:15
